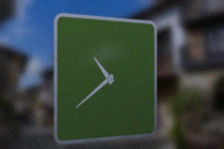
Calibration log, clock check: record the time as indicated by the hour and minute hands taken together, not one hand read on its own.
10:39
